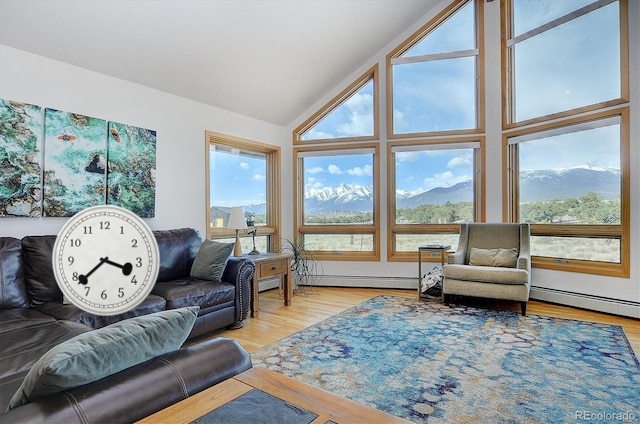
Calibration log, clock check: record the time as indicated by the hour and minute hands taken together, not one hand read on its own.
3:38
